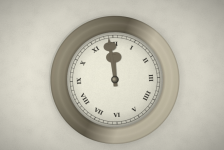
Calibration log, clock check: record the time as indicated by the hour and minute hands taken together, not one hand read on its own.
11:59
